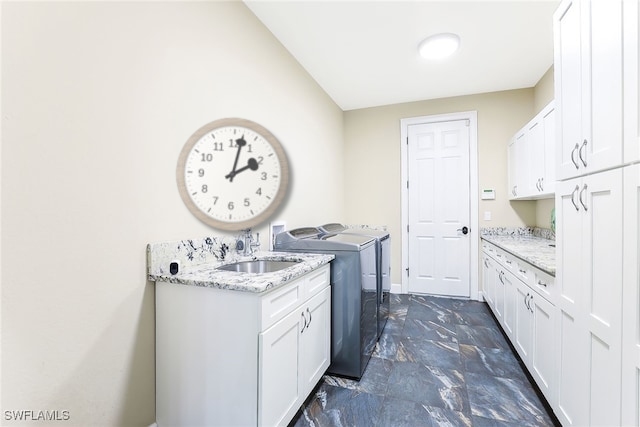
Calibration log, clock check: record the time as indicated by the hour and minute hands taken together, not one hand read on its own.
2:02
